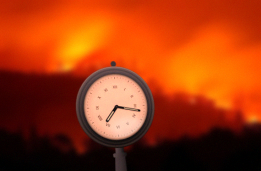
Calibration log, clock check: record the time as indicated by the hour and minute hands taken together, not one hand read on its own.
7:17
